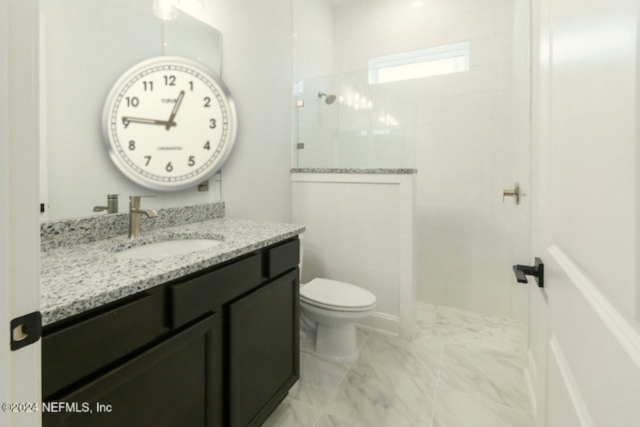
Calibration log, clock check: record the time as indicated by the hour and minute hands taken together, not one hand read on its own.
12:46
